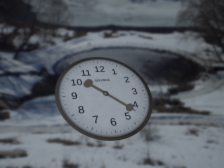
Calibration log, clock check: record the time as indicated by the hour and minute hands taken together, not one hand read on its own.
10:22
